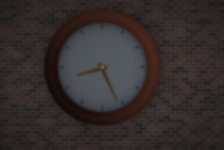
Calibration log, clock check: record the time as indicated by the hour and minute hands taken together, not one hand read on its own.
8:26
